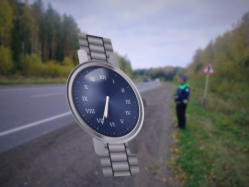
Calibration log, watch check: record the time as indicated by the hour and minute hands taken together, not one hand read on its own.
6:34
